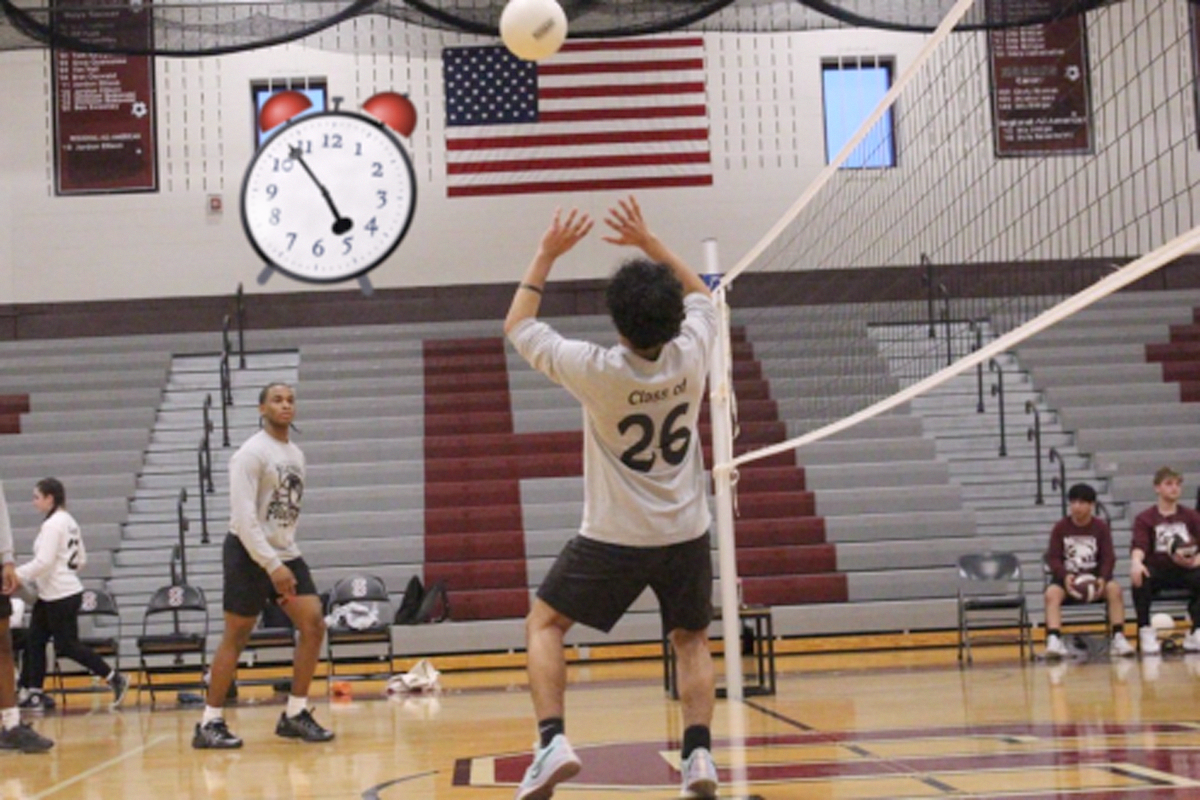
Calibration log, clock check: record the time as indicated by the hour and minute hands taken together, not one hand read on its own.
4:53
